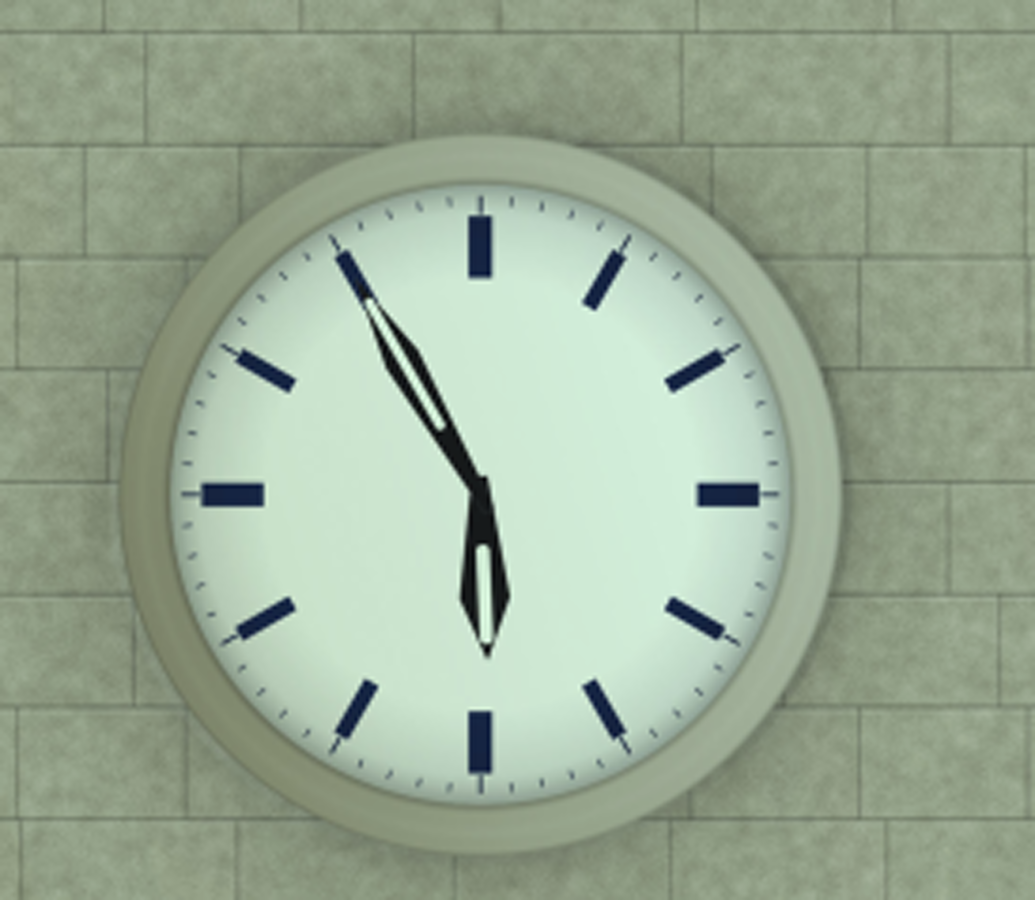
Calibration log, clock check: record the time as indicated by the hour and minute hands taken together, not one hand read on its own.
5:55
